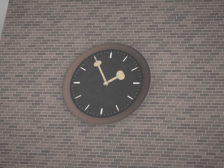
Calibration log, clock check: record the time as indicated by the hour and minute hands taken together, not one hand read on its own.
1:55
